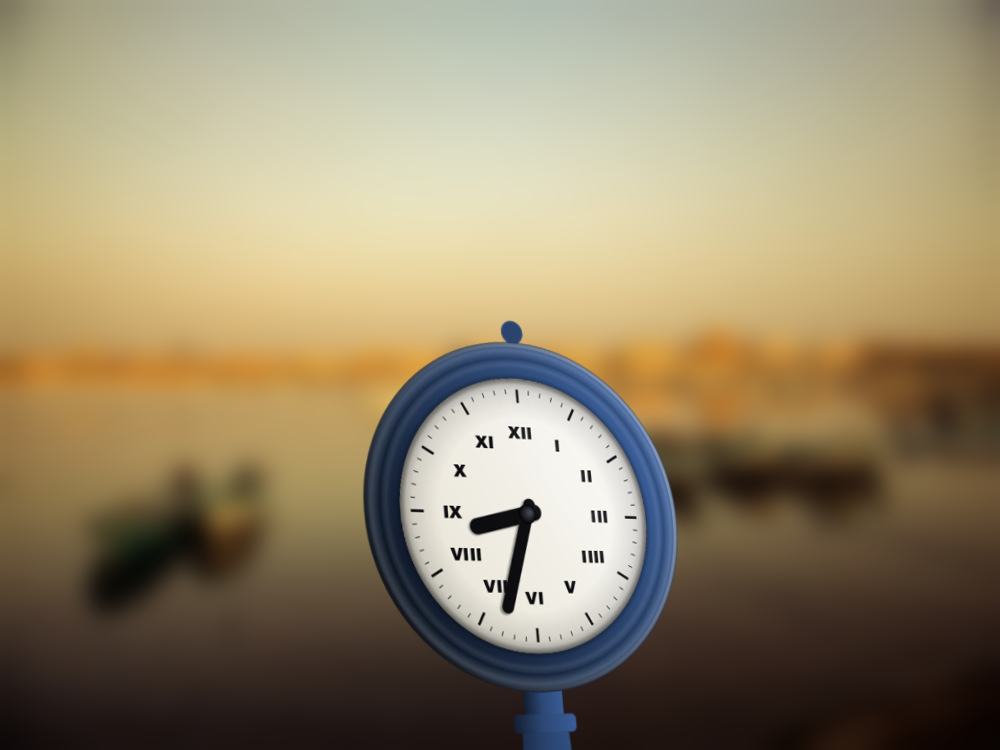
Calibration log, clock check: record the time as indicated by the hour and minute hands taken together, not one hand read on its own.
8:33
